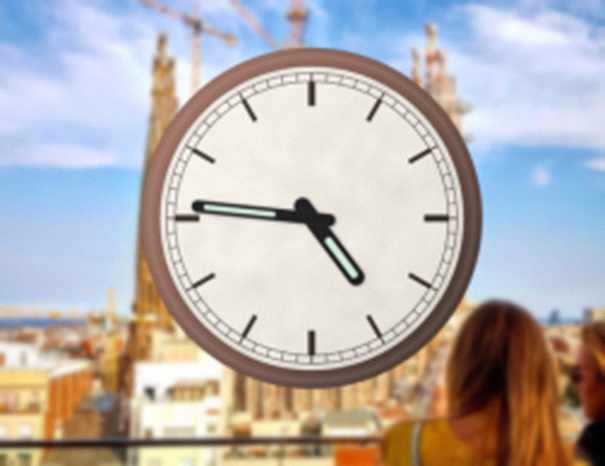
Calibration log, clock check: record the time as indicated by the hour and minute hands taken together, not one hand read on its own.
4:46
